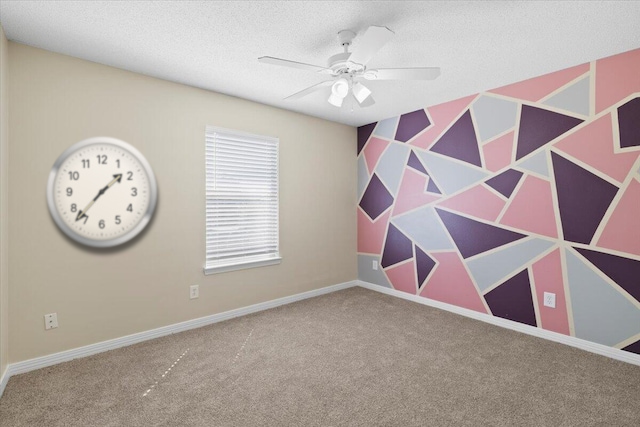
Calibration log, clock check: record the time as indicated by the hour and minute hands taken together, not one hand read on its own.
1:37
